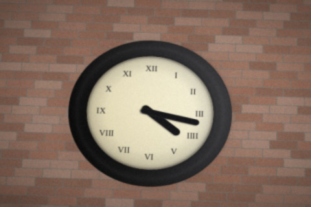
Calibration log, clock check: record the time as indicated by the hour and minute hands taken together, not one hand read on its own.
4:17
